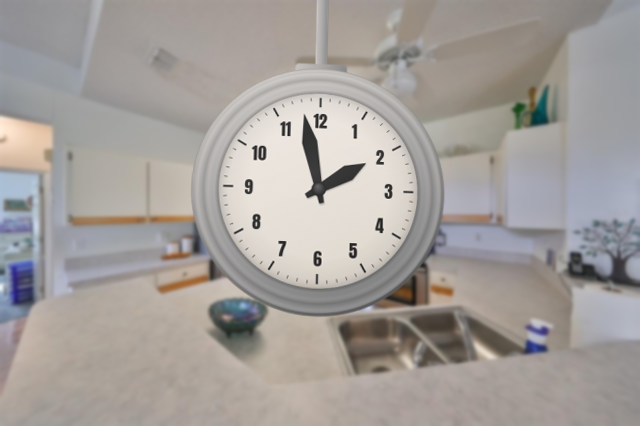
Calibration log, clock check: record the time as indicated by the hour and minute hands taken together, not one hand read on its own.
1:58
